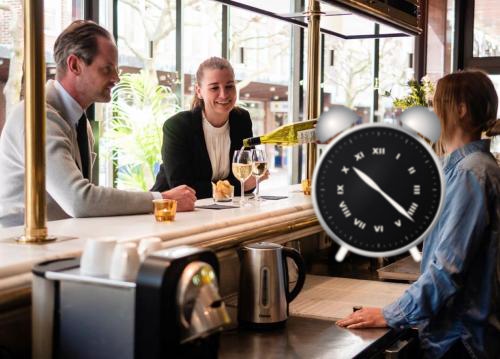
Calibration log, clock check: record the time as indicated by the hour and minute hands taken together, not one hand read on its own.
10:22
